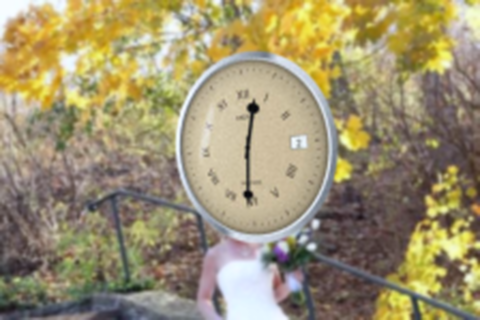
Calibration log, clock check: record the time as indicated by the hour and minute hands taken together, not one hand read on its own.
12:31
